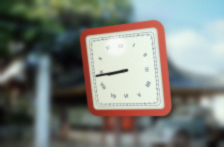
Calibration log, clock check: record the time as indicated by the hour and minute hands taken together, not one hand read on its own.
8:44
